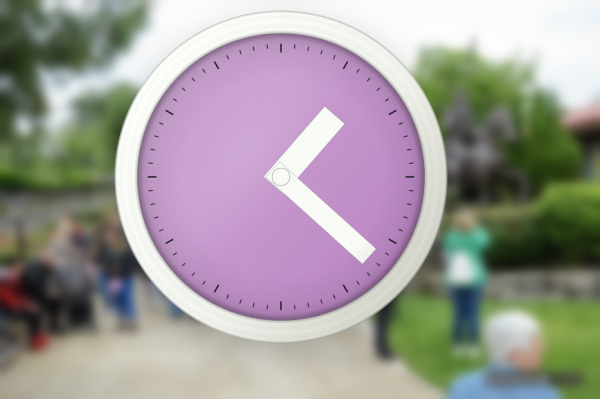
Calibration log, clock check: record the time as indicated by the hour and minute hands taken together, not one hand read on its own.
1:22
